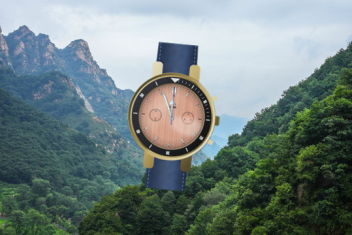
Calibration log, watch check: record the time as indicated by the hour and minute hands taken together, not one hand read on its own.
11:56
